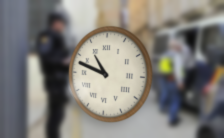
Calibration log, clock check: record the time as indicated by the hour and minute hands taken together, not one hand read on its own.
10:48
